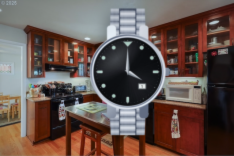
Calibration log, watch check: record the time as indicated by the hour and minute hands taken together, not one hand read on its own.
4:00
